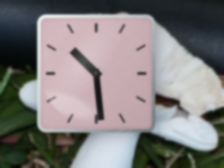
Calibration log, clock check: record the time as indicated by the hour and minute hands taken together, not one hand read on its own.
10:29
